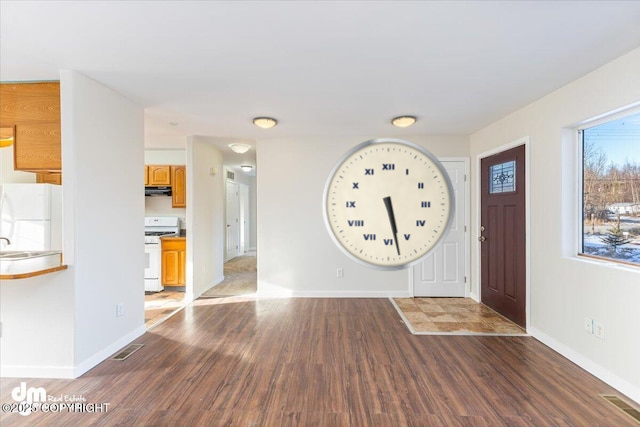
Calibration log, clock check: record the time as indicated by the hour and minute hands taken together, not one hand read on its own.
5:28
